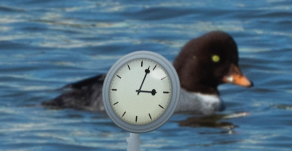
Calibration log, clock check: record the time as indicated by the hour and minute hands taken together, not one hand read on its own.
3:03
